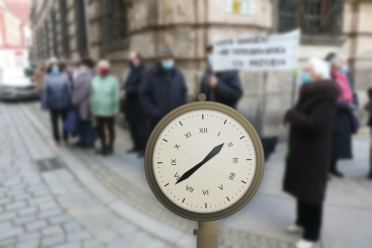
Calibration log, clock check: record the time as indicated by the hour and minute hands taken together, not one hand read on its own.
1:39
